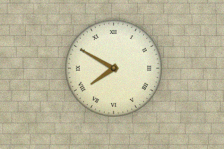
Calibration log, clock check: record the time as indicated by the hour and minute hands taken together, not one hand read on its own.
7:50
